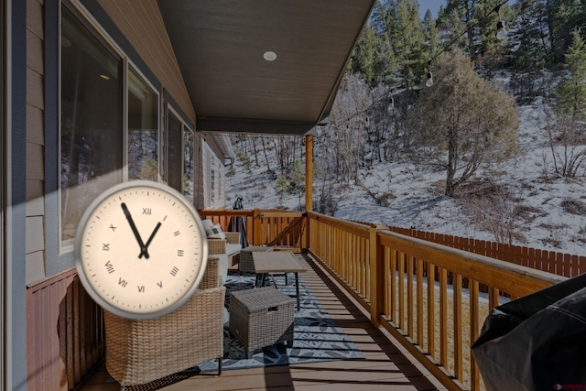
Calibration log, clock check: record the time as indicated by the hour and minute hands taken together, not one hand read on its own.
12:55
